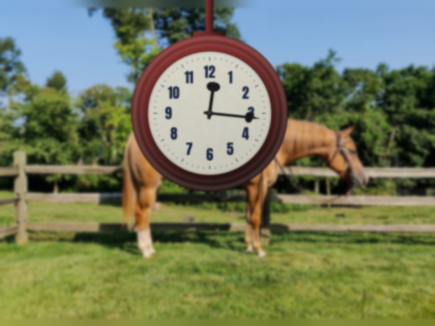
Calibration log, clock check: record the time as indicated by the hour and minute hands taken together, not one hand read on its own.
12:16
